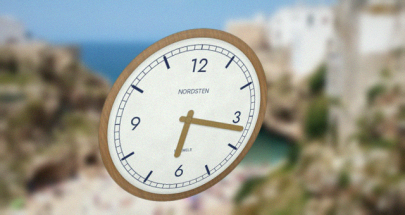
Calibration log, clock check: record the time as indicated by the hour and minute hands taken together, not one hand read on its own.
6:17
